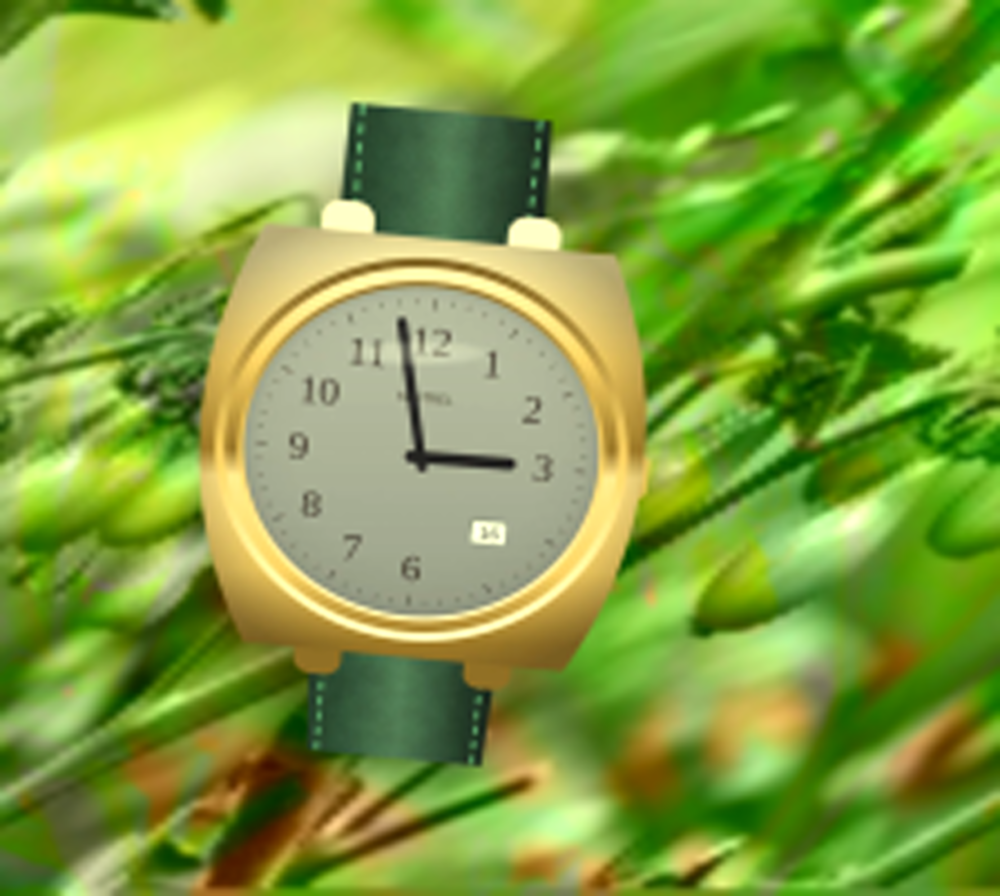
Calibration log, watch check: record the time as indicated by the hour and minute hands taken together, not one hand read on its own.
2:58
